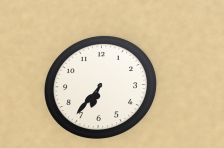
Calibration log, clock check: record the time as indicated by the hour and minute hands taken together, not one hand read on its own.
6:36
